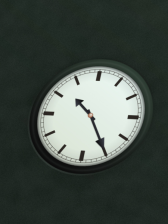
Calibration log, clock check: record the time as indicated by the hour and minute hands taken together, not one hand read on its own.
10:25
